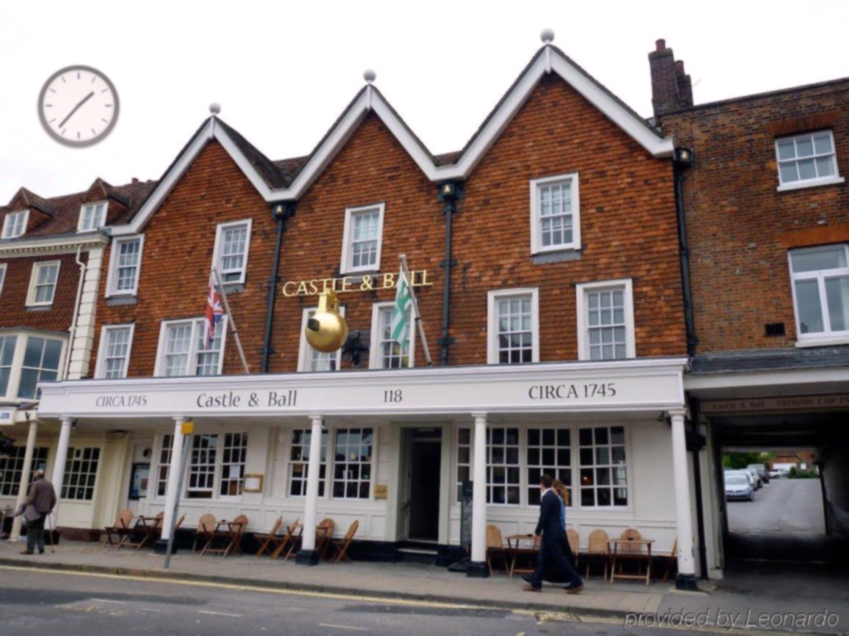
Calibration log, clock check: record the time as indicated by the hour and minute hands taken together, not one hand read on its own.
1:37
